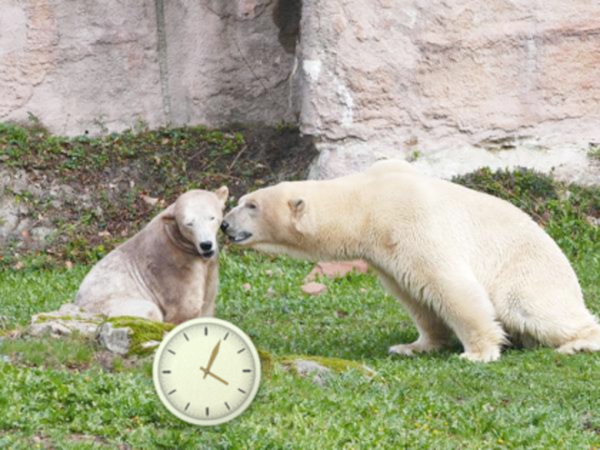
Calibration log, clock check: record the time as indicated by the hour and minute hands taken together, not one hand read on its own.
4:04
